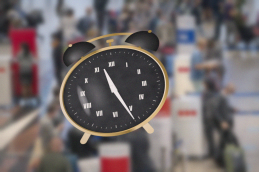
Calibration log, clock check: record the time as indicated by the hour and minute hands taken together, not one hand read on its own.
11:26
